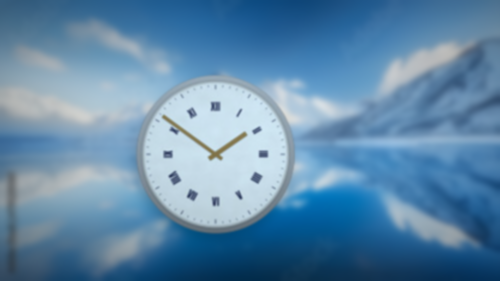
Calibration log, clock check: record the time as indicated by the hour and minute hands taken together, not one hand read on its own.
1:51
